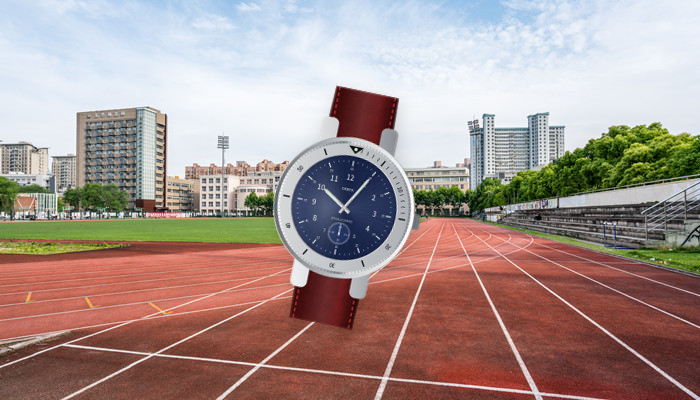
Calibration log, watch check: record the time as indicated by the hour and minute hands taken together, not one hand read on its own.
10:05
